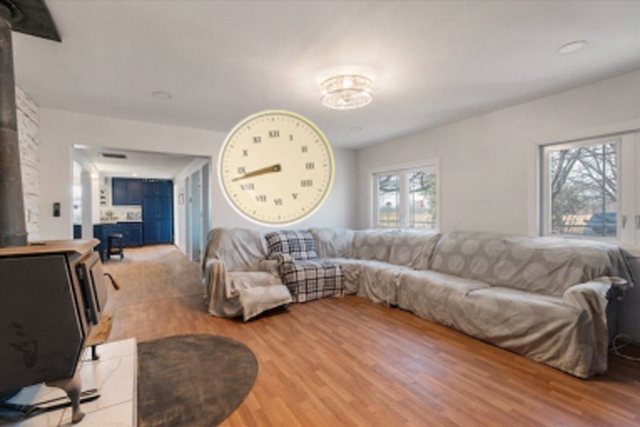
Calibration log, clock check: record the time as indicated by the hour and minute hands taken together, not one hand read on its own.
8:43
